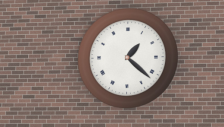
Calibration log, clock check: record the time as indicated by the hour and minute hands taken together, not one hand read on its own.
1:22
